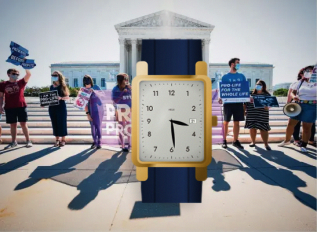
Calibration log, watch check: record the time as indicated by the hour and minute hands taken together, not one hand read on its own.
3:29
